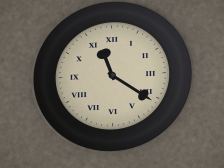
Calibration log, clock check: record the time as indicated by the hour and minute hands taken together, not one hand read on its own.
11:21
